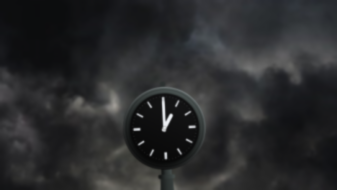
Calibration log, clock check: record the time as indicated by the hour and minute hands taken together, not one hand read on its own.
1:00
